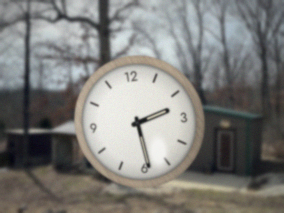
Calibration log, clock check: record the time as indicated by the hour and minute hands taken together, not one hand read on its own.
2:29
